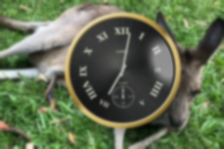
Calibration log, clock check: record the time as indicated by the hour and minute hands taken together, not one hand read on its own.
7:02
